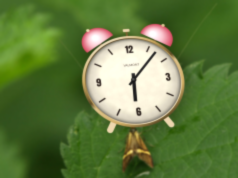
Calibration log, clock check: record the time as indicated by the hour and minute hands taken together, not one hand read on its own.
6:07
